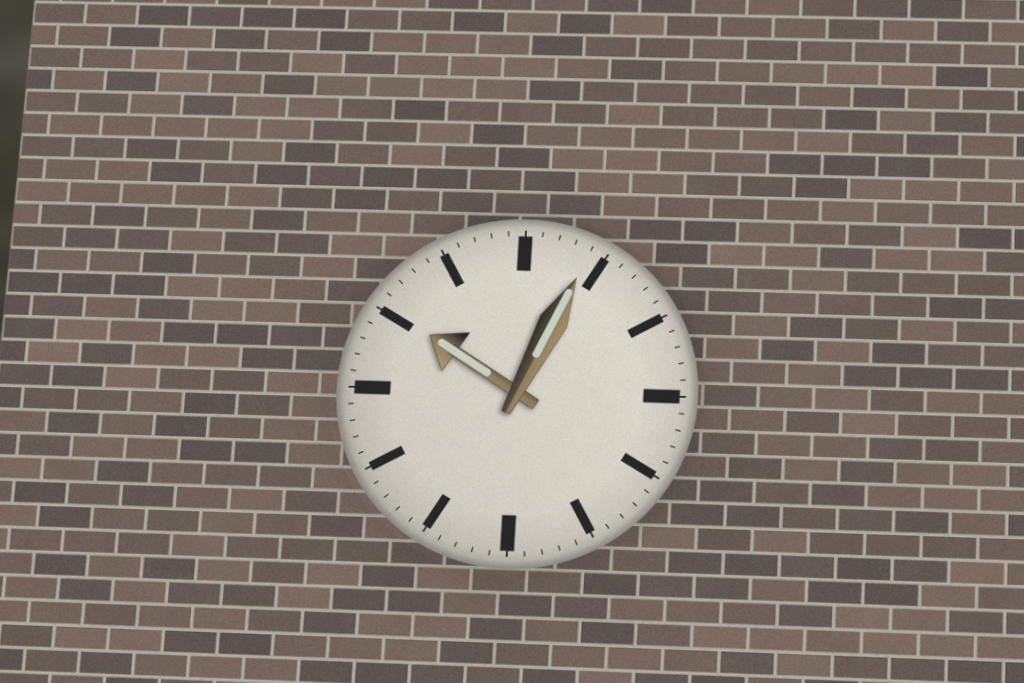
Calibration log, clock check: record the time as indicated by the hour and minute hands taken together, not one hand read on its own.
10:04
